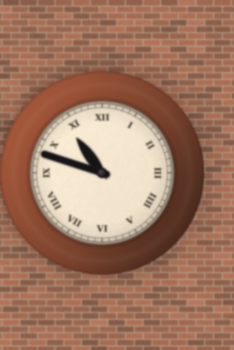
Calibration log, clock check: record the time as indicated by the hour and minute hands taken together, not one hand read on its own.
10:48
